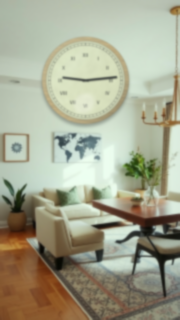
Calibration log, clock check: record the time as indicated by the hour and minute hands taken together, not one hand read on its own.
9:14
